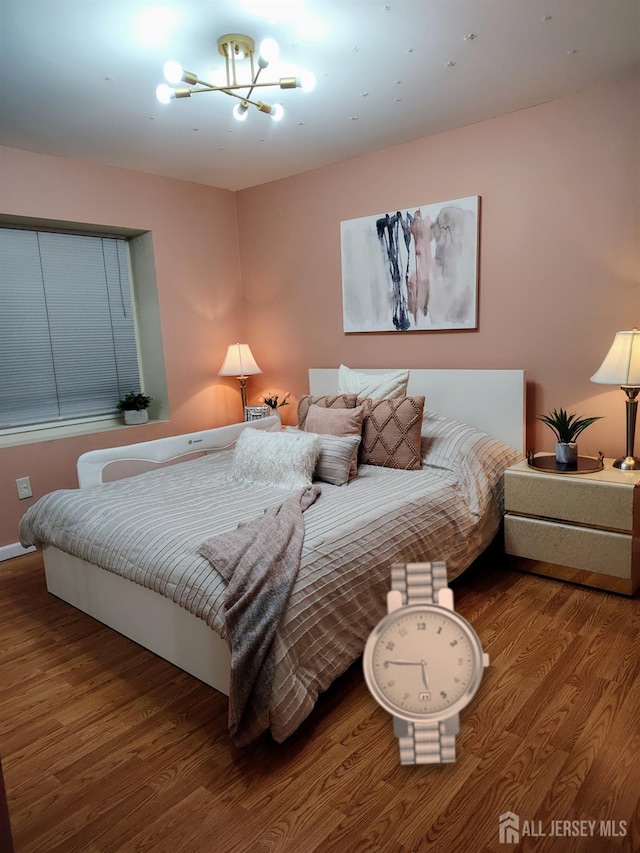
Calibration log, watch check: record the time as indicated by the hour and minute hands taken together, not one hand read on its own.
5:46
